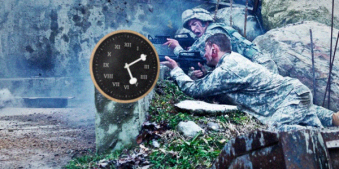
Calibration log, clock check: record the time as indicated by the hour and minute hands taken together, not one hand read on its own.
5:10
